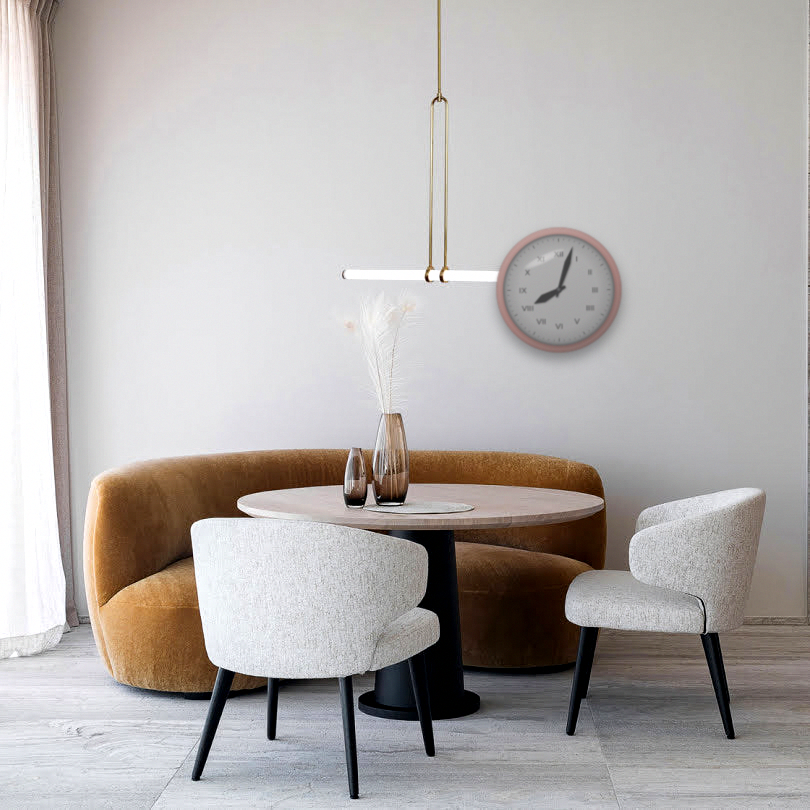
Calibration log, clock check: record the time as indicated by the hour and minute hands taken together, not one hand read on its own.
8:03
